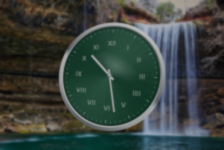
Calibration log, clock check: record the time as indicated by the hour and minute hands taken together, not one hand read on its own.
10:28
